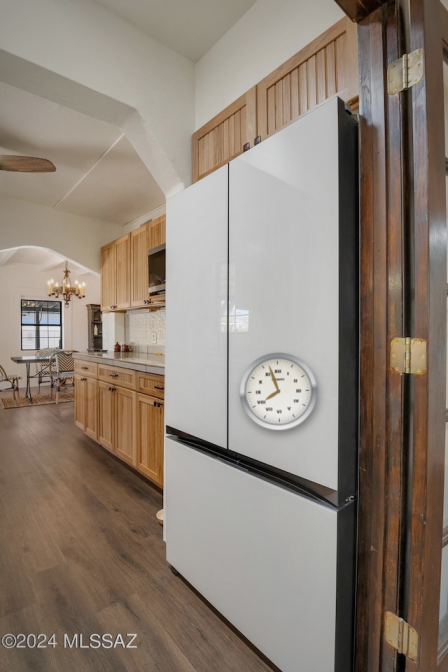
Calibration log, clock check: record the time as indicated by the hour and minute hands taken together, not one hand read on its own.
7:57
